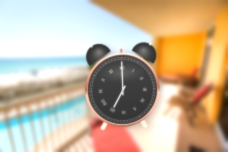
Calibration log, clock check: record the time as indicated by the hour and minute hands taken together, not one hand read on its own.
7:00
